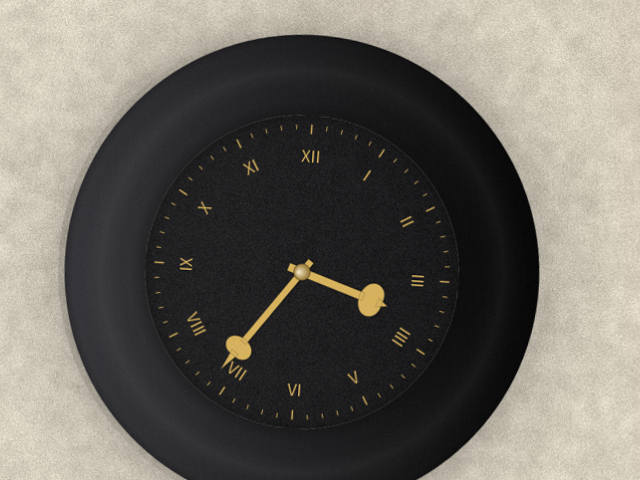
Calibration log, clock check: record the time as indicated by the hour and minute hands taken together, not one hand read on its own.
3:36
